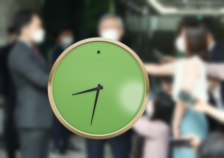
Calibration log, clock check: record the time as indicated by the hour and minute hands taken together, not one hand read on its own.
8:32
